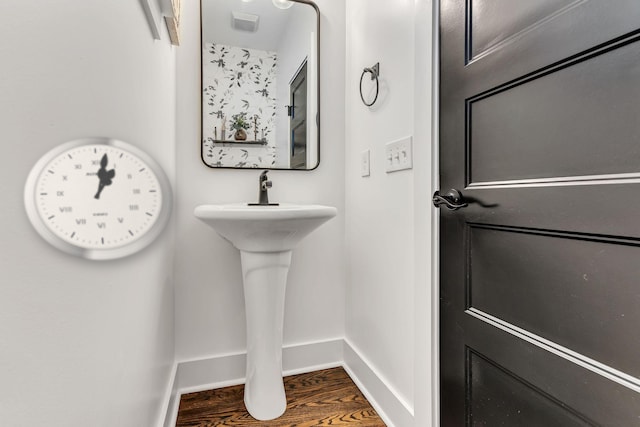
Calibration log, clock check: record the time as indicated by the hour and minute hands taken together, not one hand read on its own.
1:02
